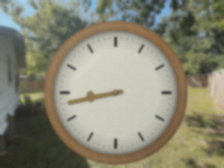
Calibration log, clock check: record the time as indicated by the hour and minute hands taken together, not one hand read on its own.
8:43
